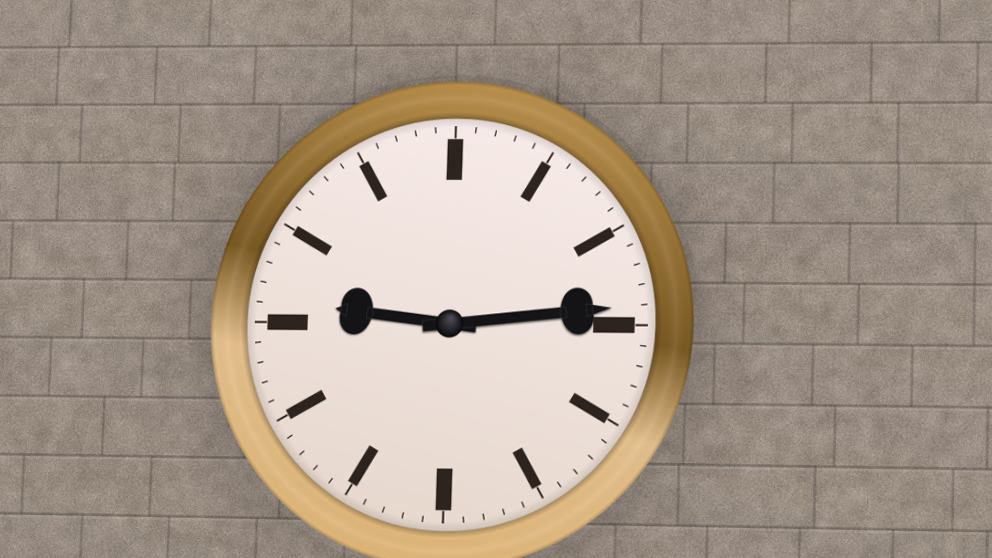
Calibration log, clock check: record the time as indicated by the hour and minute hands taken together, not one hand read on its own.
9:14
